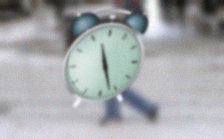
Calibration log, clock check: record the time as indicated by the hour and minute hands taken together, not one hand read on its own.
11:27
